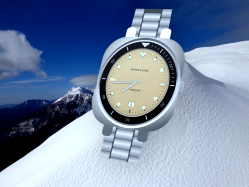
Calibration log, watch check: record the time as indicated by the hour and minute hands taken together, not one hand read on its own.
7:44
